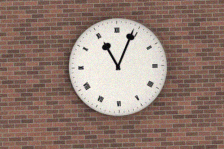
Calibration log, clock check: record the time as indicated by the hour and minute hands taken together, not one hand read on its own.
11:04
